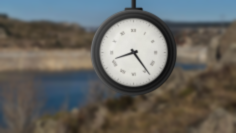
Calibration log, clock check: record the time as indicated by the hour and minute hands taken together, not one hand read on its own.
8:24
